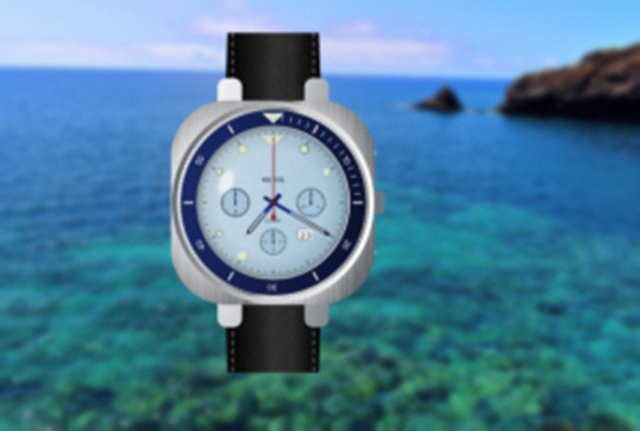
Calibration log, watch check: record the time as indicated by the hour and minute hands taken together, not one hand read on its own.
7:20
